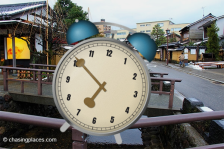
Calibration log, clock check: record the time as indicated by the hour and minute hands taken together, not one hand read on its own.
6:51
